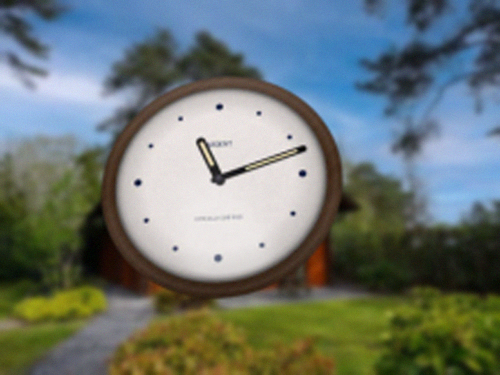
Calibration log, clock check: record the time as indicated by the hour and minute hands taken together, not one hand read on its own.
11:12
